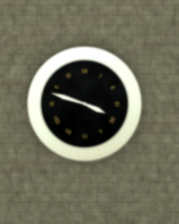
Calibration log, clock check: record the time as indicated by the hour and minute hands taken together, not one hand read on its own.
3:48
